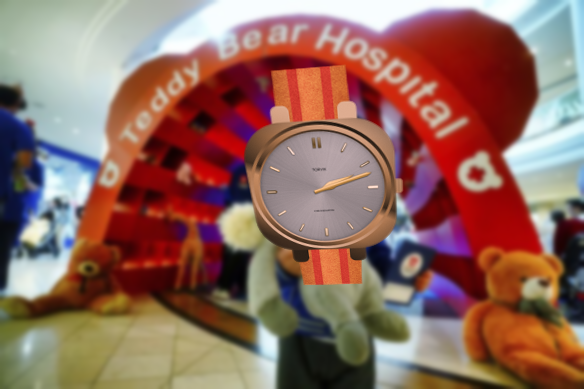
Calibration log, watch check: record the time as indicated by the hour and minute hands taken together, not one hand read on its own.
2:12
